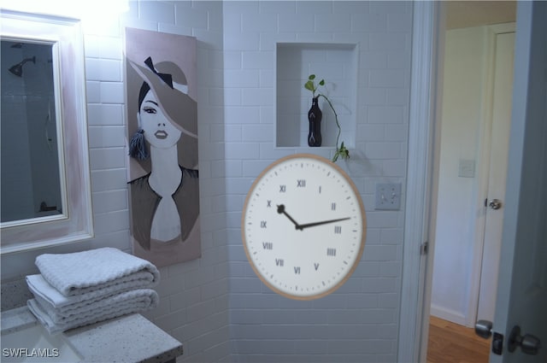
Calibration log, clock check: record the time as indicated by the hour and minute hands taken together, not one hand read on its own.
10:13
